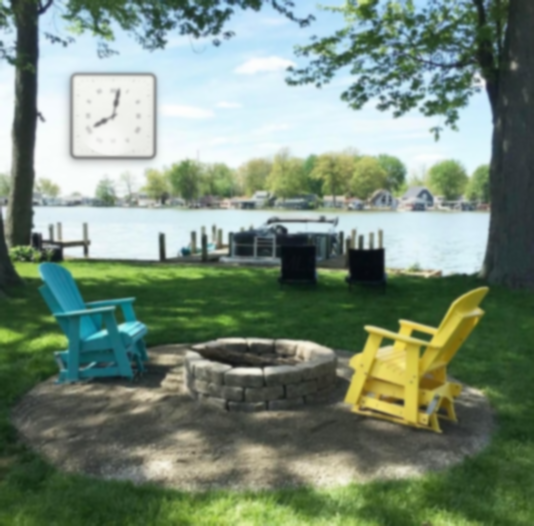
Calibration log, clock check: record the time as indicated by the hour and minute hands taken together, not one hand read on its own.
8:02
